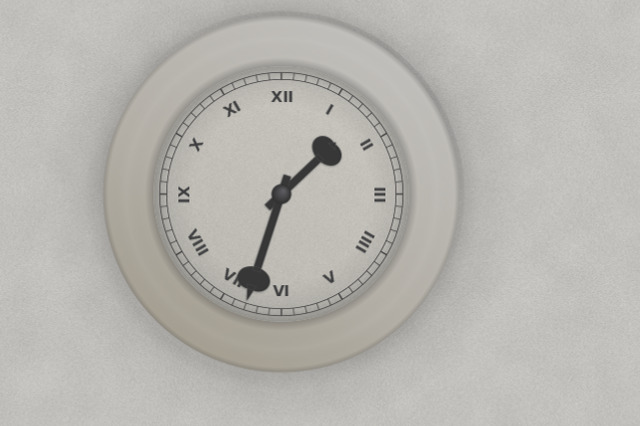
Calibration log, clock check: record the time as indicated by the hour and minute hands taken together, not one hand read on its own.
1:33
